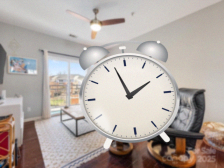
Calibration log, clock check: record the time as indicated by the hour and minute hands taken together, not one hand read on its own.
1:57
